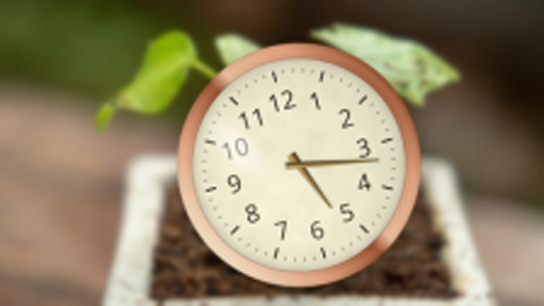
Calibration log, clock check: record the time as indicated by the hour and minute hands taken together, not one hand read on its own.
5:17
